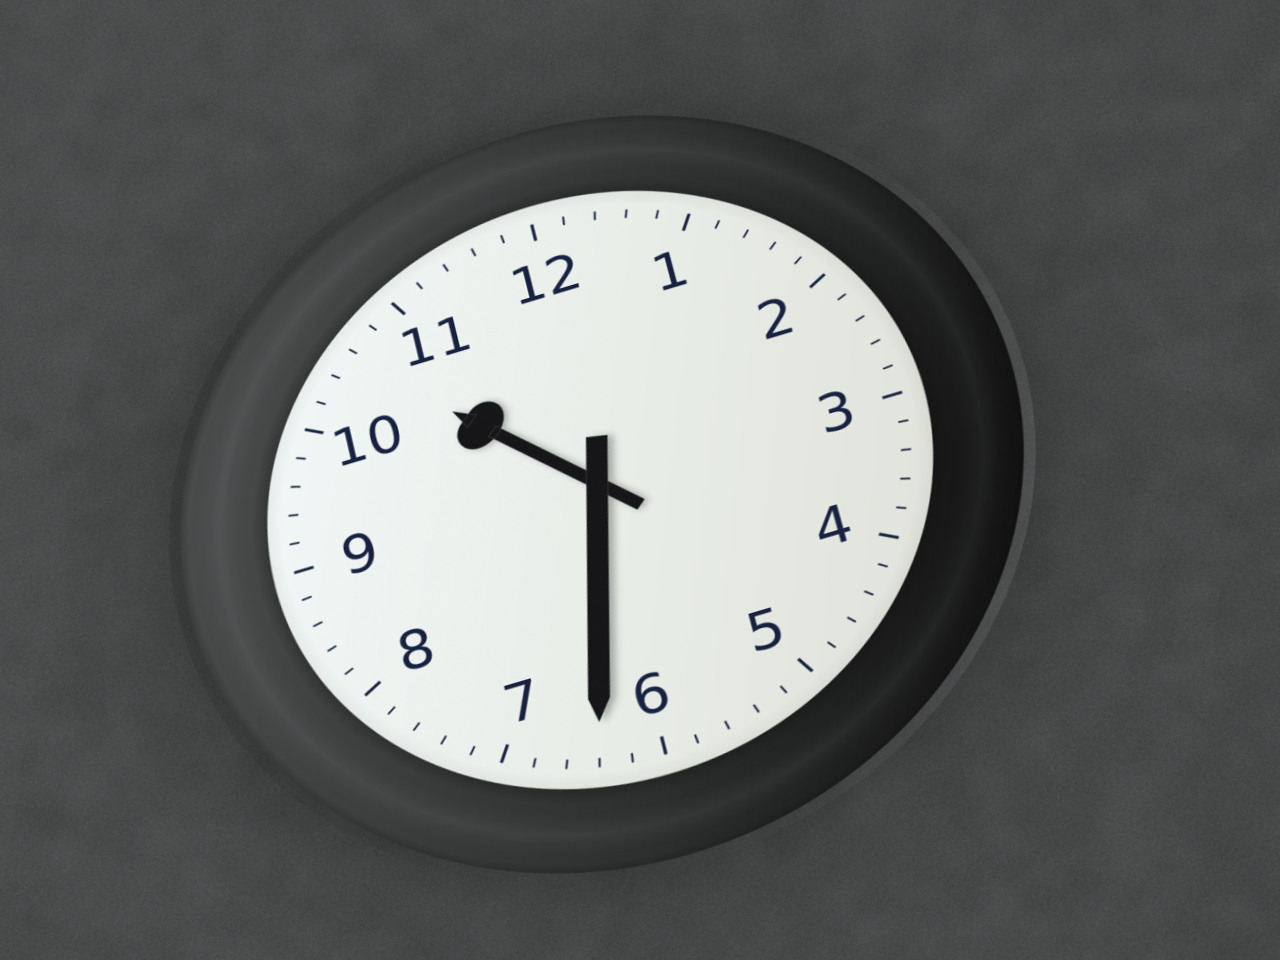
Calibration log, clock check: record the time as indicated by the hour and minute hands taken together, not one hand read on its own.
10:32
